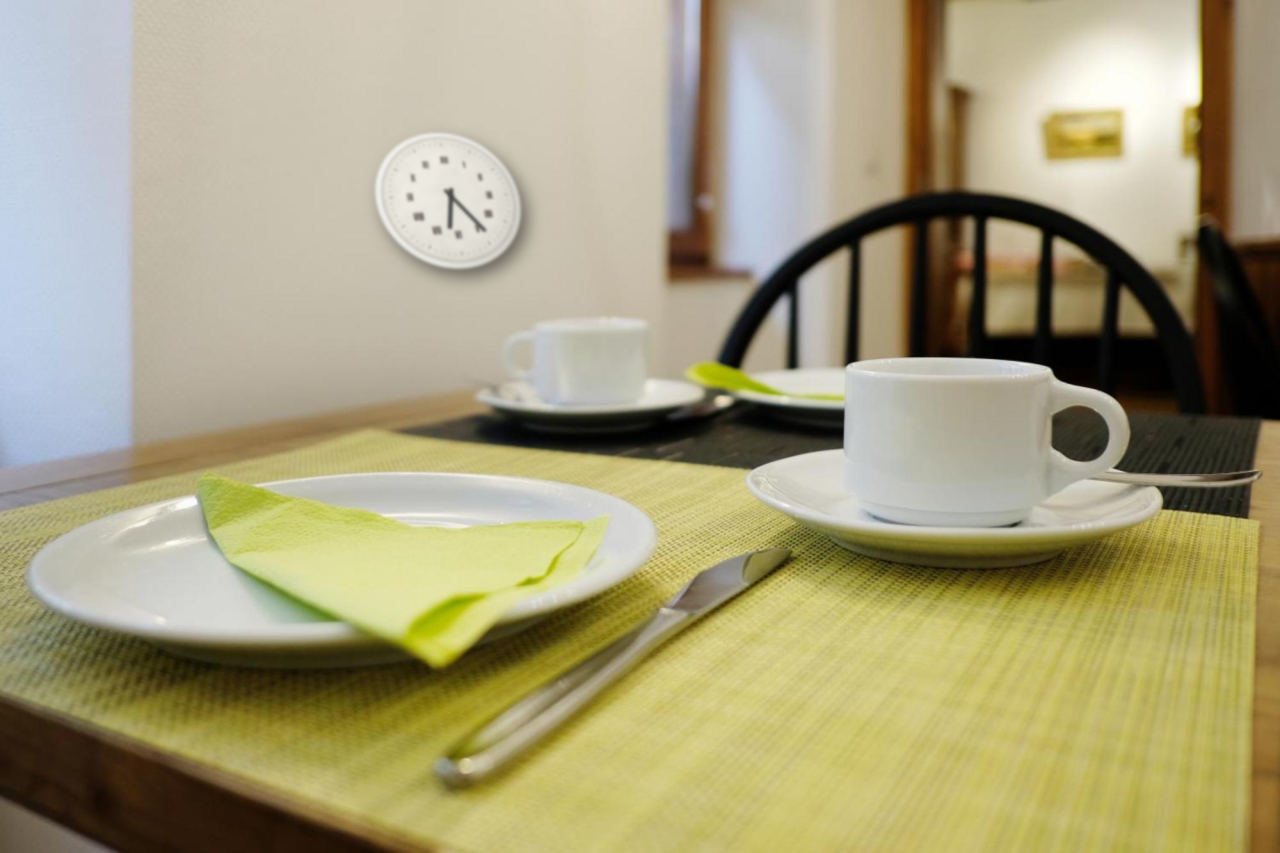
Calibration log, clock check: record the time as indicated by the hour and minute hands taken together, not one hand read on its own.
6:24
